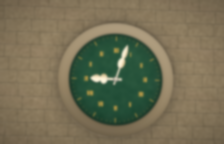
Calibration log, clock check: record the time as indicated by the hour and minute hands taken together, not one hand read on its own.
9:03
